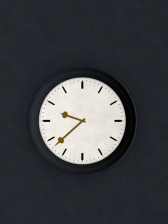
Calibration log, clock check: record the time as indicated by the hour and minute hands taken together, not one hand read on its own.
9:38
